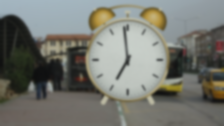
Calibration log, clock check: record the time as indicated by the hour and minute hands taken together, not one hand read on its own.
6:59
